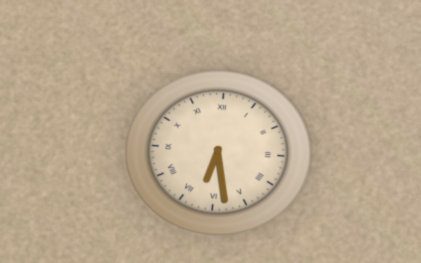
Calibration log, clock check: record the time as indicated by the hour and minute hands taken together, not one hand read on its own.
6:28
